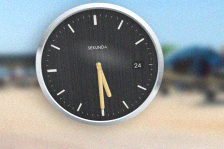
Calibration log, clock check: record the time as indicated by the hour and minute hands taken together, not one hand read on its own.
5:30
